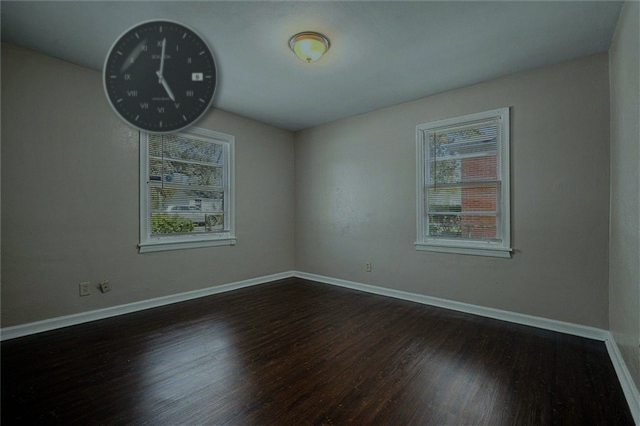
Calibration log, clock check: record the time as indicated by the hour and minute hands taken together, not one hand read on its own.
5:01
